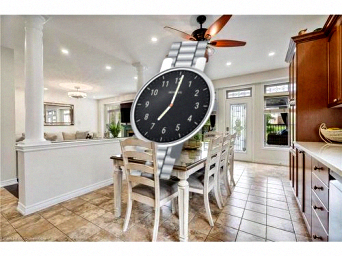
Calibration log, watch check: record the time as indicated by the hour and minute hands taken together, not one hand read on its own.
7:01
